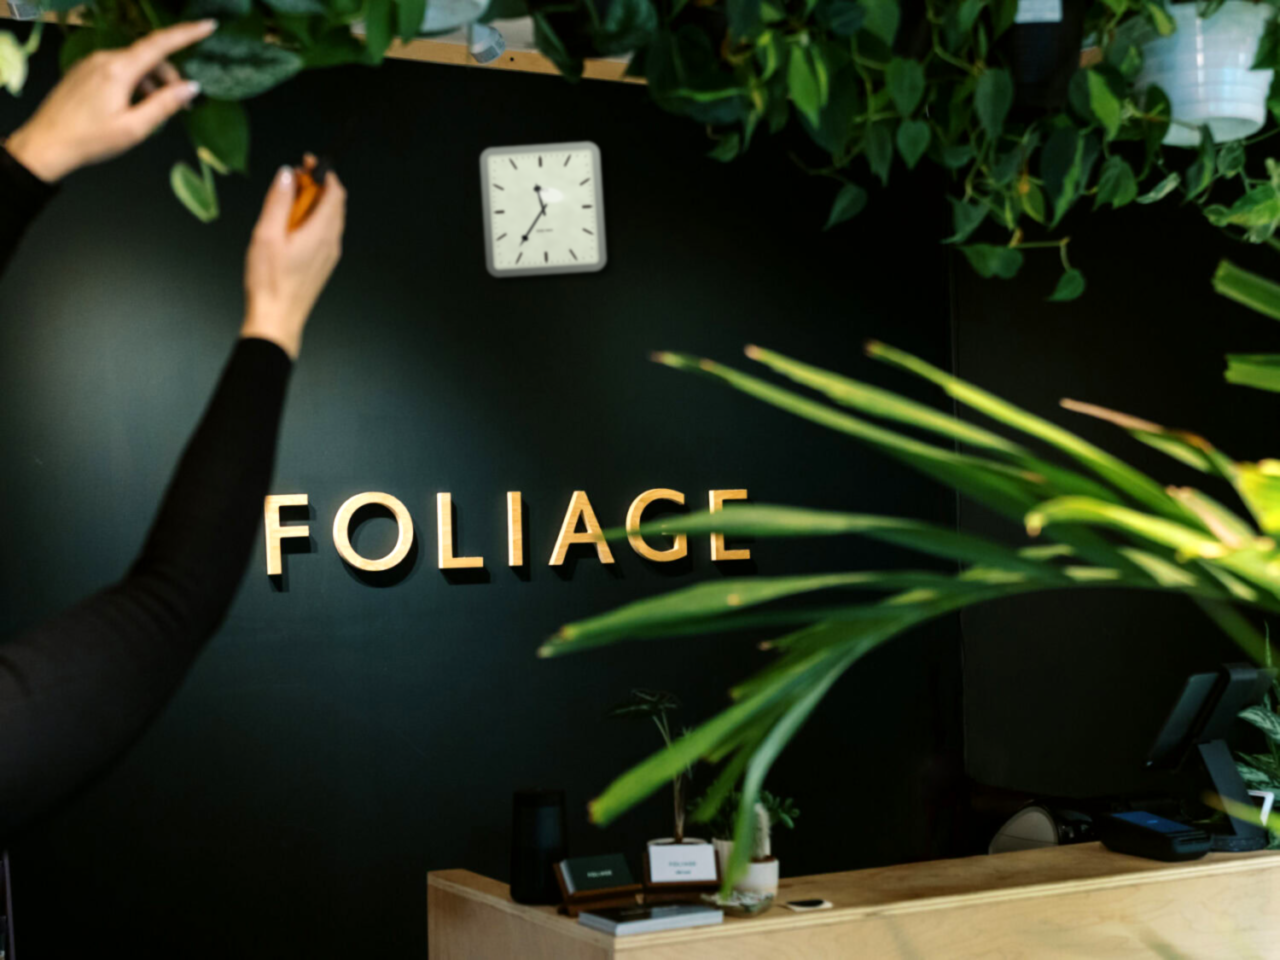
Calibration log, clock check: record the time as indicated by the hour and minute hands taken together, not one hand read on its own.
11:36
